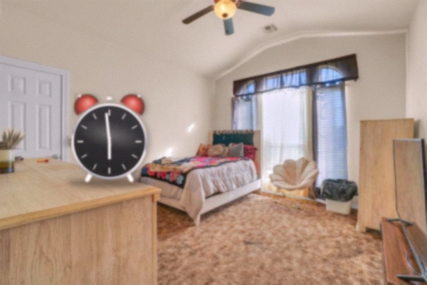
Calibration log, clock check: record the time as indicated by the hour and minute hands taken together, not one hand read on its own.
5:59
